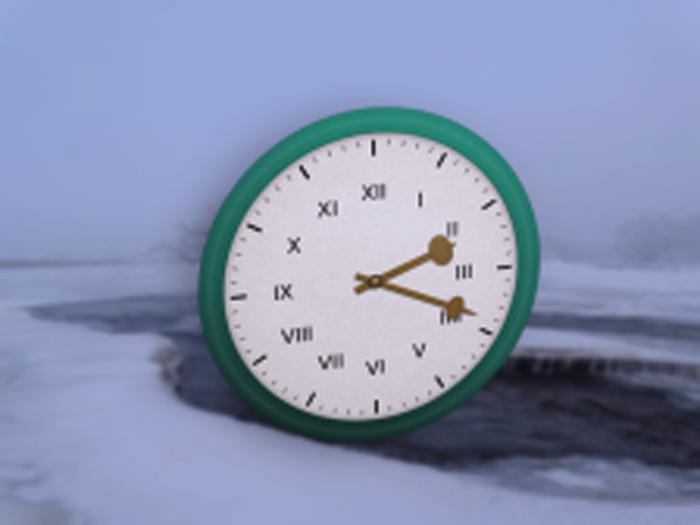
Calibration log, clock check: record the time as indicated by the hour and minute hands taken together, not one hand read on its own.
2:19
